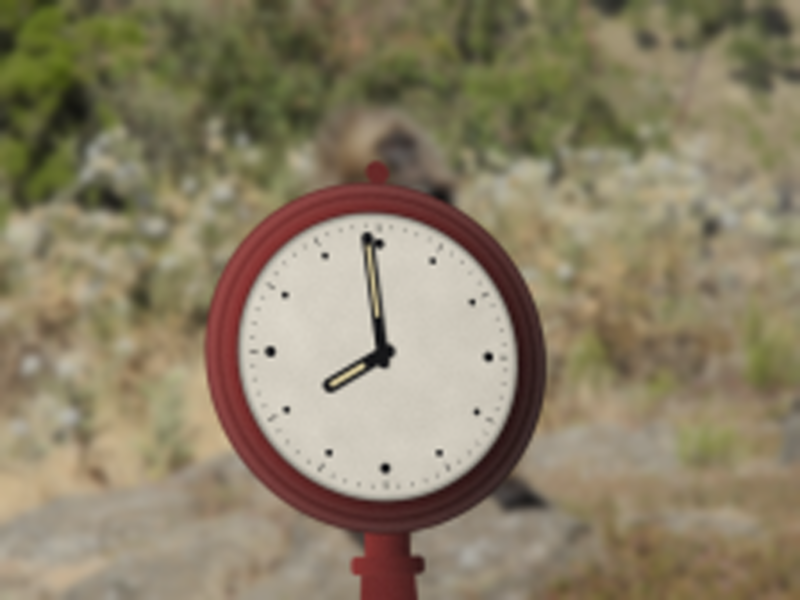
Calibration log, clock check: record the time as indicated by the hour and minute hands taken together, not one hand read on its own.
7:59
